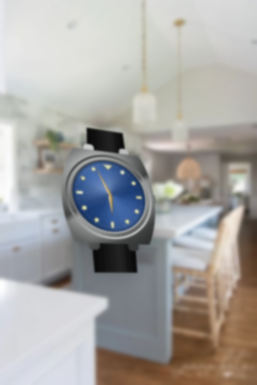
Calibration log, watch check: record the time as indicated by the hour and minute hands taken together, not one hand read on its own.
5:56
